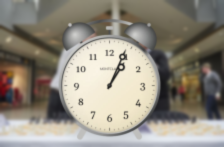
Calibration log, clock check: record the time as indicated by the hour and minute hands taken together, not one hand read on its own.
1:04
